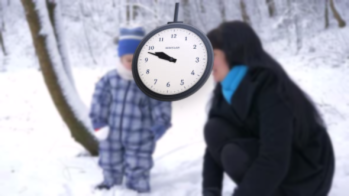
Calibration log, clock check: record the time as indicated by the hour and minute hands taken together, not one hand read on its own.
9:48
